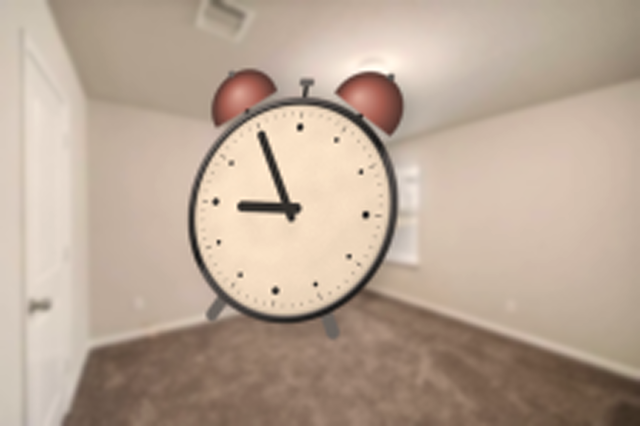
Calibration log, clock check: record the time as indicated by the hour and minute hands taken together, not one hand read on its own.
8:55
